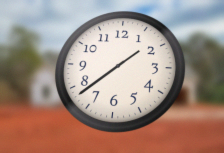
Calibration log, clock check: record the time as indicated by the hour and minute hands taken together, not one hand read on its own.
1:38
